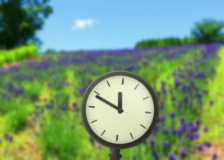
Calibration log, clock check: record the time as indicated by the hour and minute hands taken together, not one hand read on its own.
11:49
